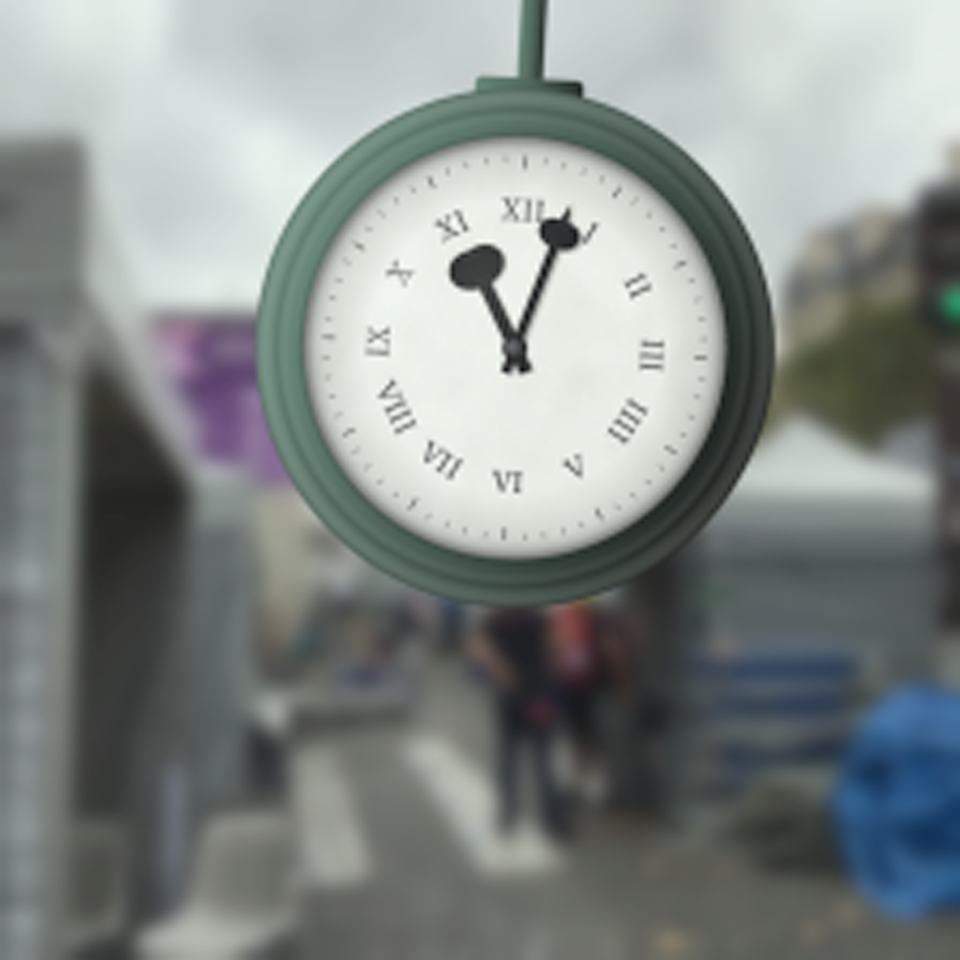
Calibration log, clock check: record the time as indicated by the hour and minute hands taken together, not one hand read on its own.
11:03
